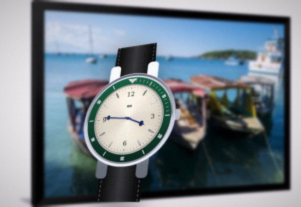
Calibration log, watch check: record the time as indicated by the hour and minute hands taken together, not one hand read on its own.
3:46
